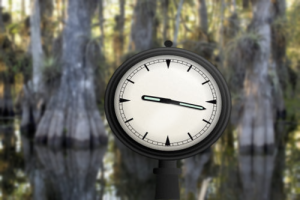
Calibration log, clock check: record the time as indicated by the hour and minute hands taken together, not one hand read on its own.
9:17
